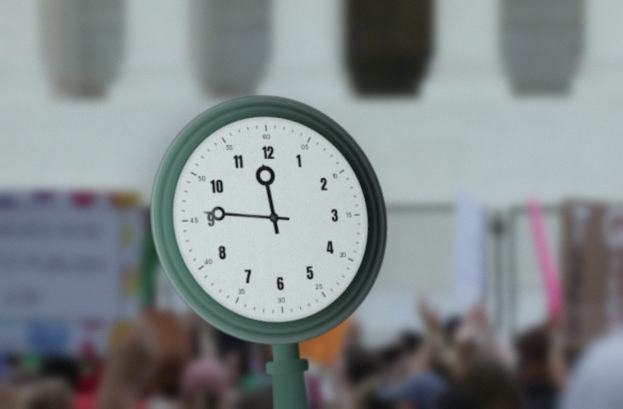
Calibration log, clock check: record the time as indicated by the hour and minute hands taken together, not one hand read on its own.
11:46
